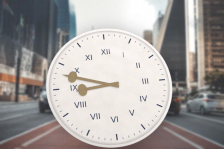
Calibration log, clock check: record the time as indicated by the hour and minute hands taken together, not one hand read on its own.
8:48
